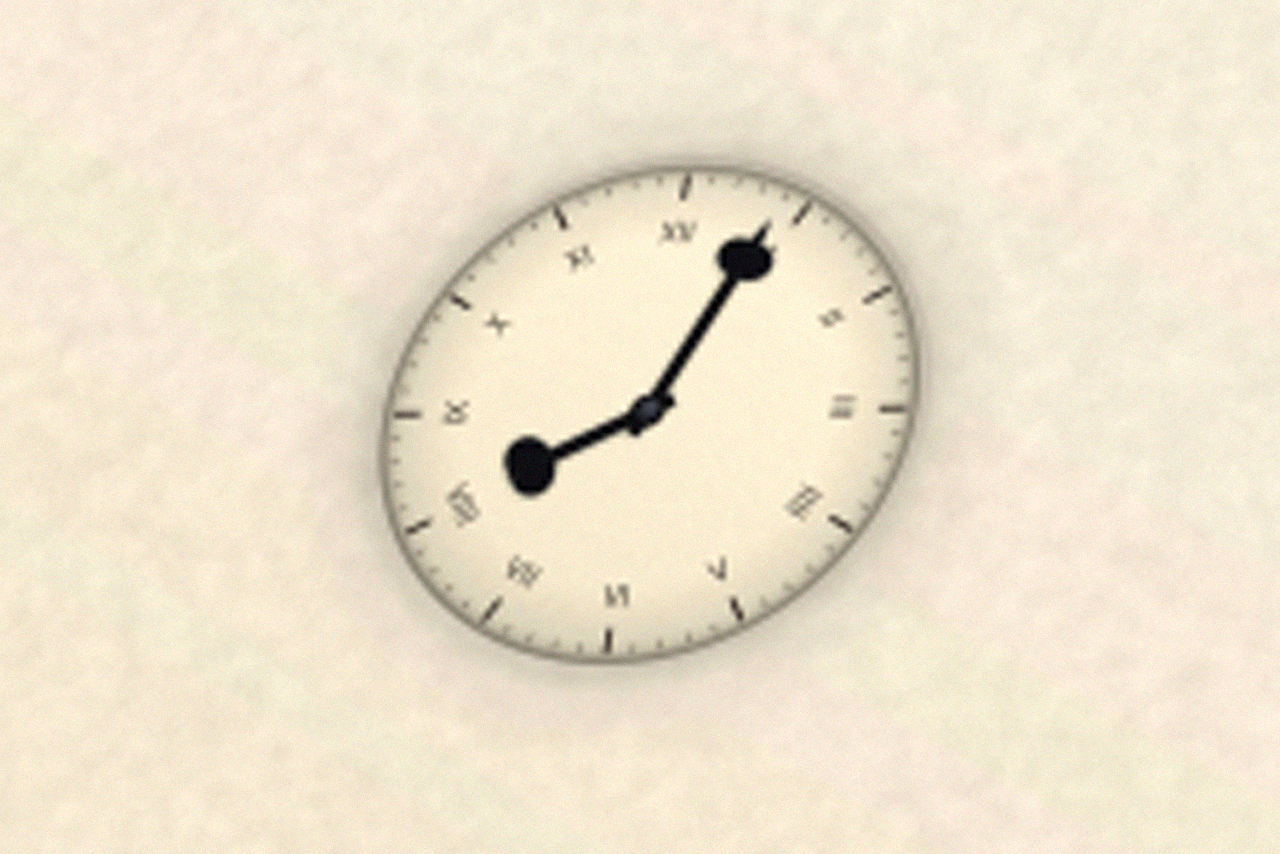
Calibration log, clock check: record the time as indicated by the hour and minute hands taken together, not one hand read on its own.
8:04
